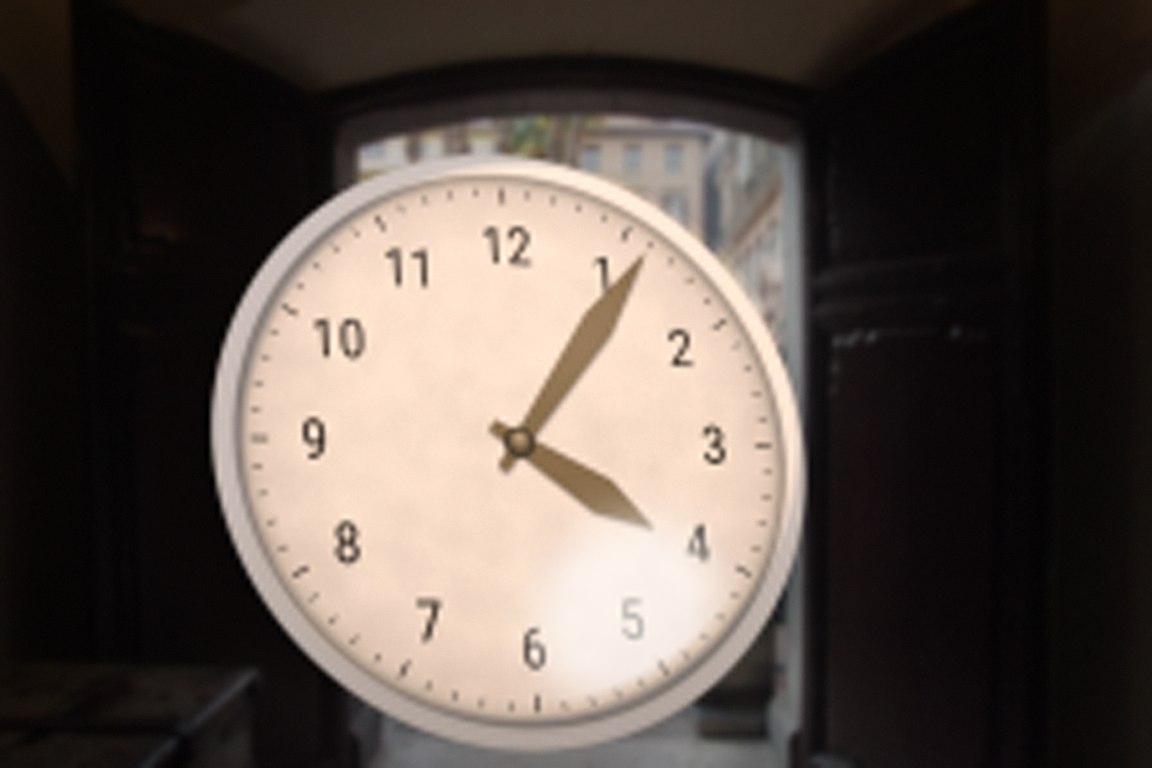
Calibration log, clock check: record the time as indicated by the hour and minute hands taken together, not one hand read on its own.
4:06
